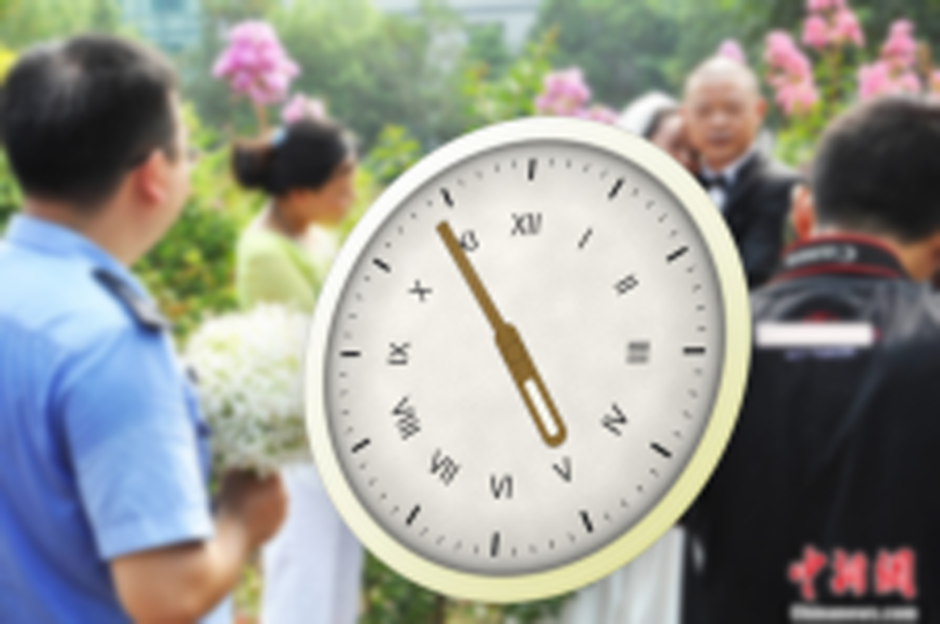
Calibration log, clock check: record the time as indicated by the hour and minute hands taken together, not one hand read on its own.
4:54
